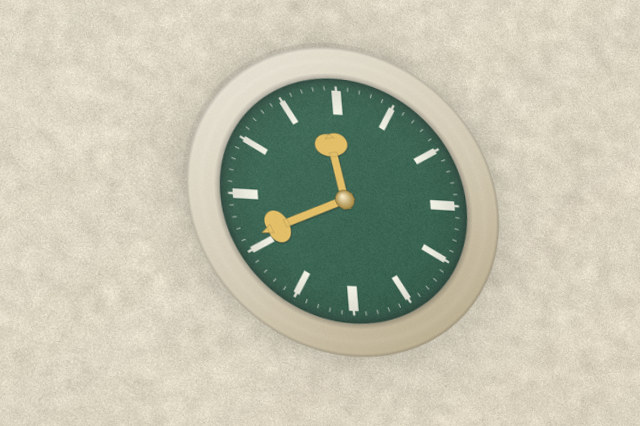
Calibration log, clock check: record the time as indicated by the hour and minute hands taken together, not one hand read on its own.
11:41
